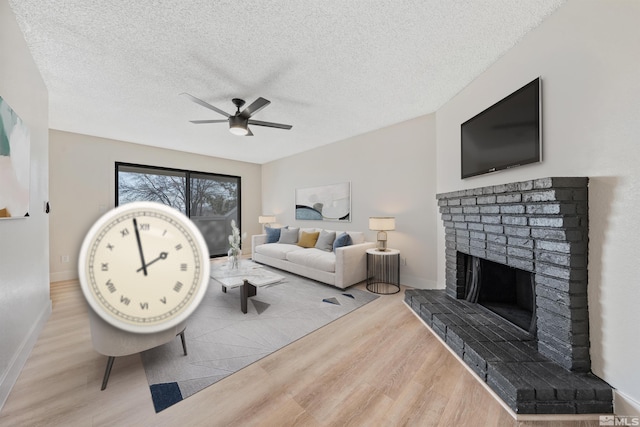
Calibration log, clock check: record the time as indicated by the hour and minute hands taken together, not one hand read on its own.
1:58
